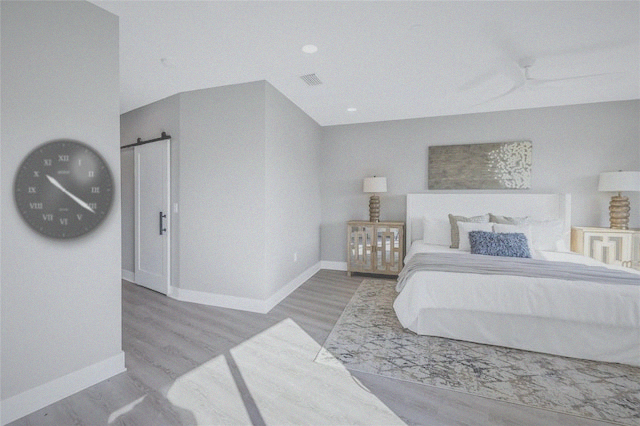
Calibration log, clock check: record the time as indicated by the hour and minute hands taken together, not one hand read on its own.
10:21
